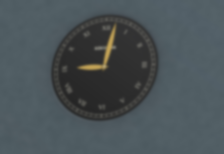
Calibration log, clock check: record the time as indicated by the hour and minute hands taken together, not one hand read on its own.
9:02
